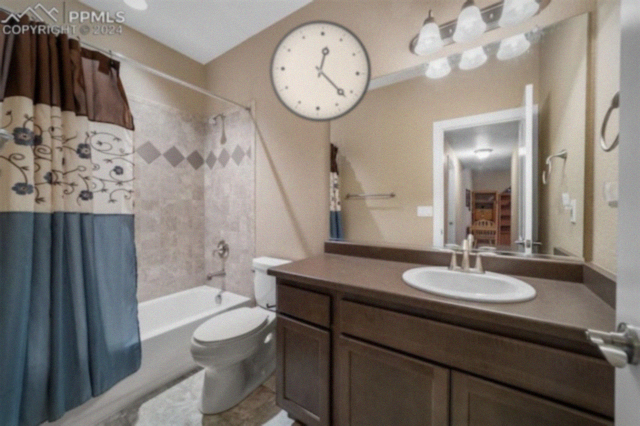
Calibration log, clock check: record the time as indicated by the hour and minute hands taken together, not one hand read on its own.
12:22
